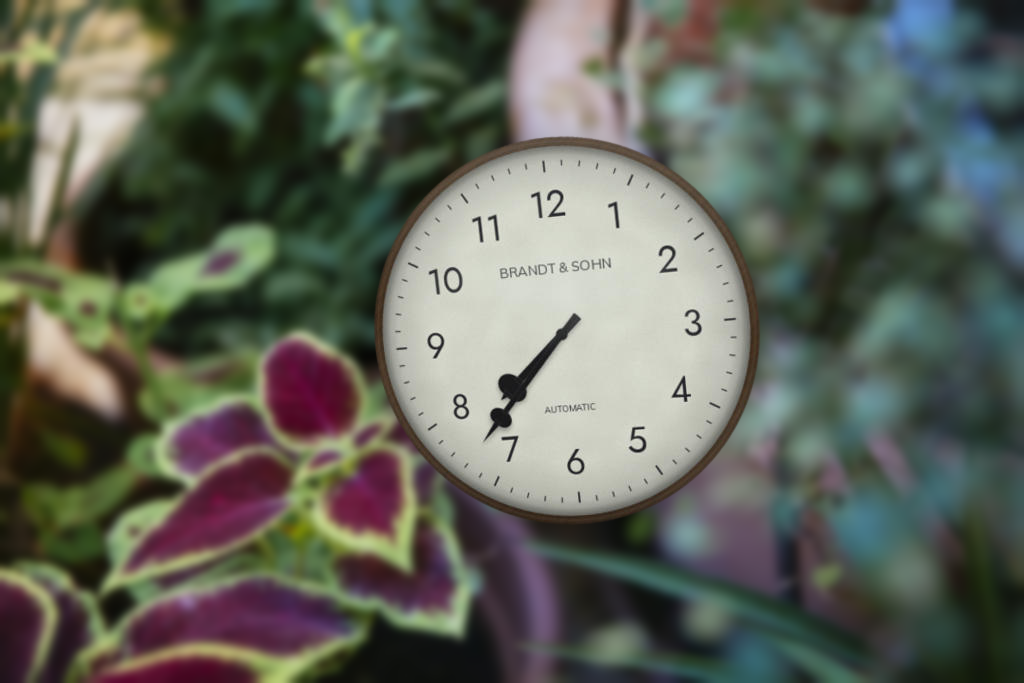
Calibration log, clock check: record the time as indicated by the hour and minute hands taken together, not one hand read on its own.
7:37
